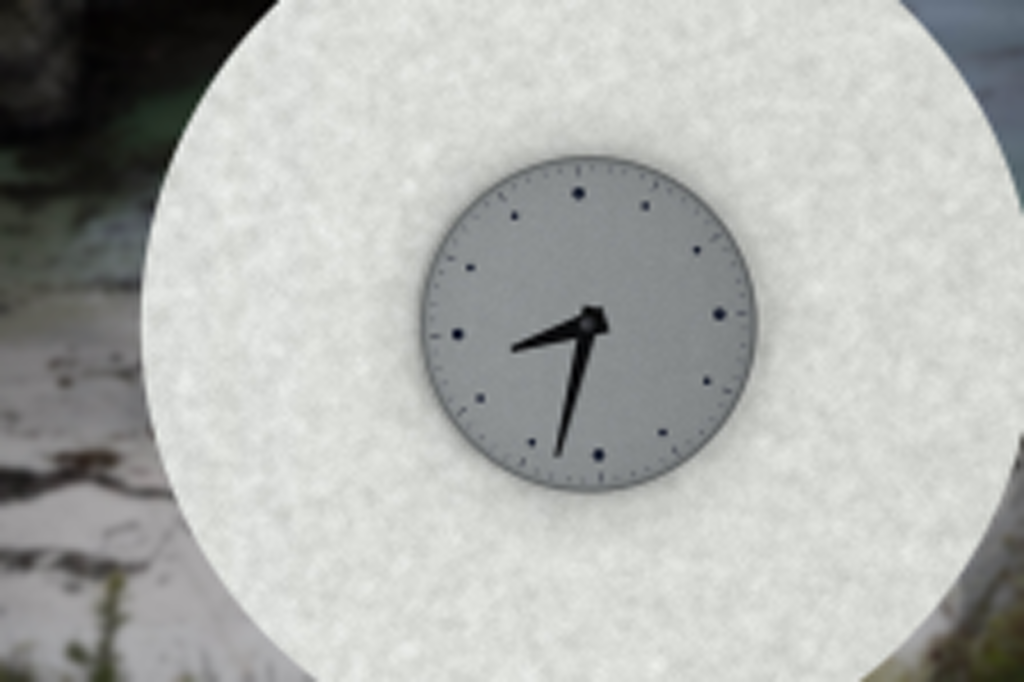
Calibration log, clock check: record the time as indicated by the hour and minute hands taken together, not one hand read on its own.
8:33
